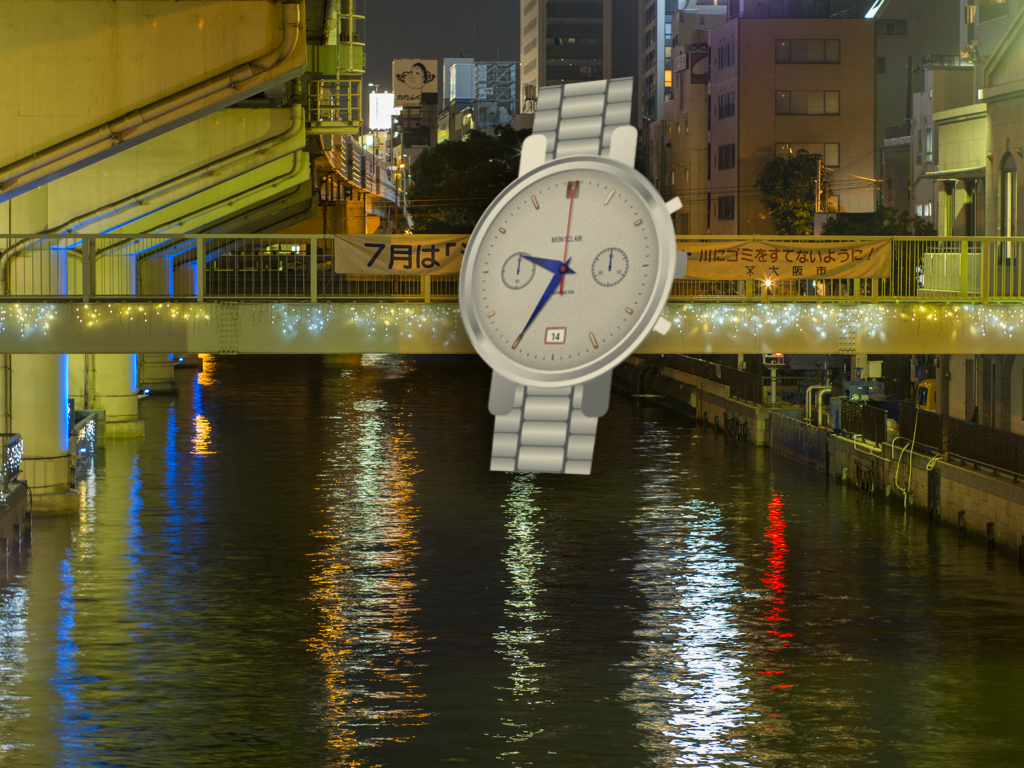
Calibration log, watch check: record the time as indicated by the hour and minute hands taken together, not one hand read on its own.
9:35
